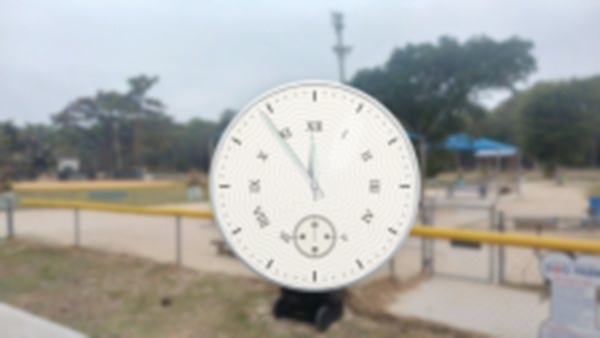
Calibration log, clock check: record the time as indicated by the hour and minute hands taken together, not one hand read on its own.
11:54
